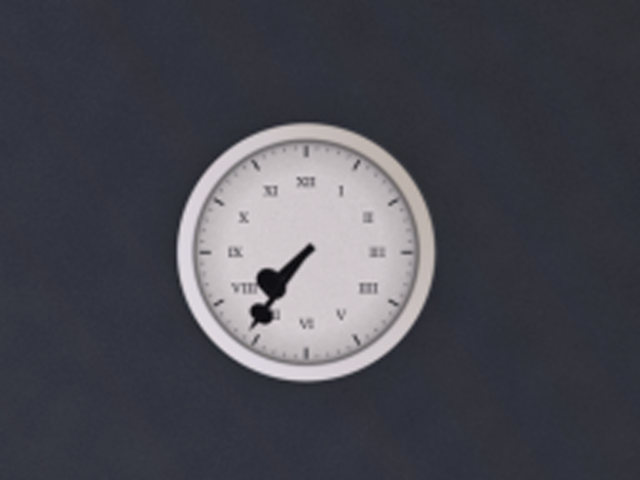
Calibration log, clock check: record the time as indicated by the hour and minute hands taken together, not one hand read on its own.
7:36
